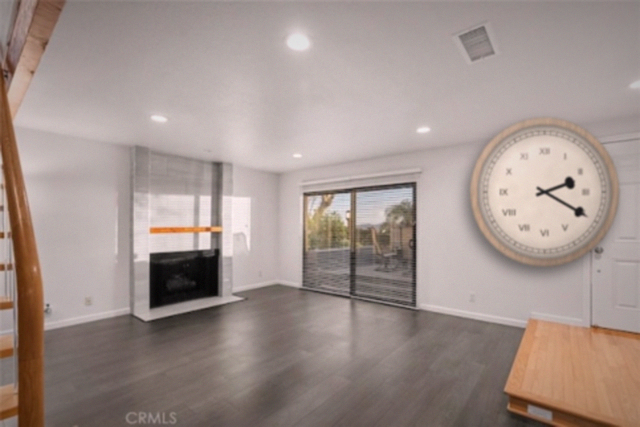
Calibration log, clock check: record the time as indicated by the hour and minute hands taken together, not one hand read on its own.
2:20
